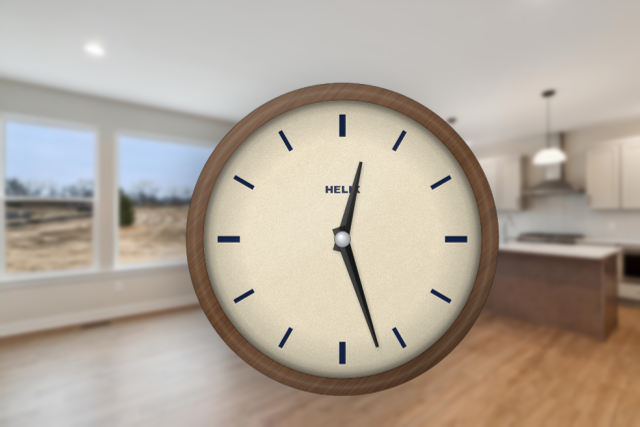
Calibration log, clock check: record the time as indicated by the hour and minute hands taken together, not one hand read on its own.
12:27
